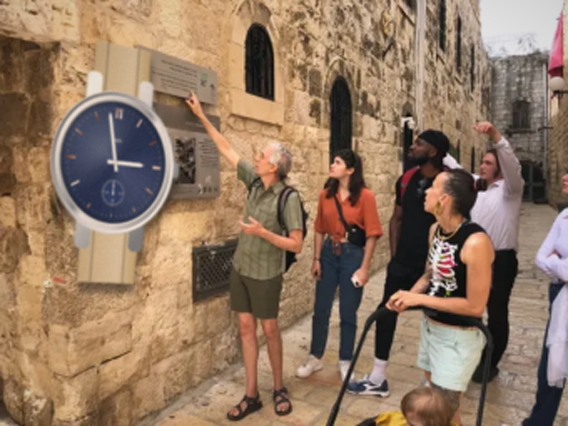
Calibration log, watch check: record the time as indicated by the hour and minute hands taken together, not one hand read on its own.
2:58
